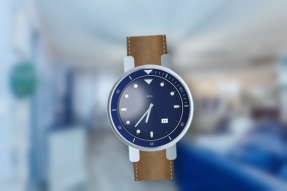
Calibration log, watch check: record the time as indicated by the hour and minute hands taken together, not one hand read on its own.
6:37
